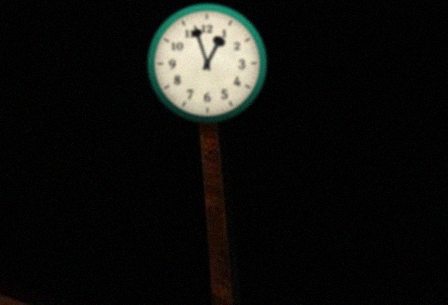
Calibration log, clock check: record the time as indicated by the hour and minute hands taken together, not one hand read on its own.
12:57
